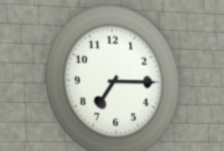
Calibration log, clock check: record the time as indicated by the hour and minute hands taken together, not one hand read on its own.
7:15
